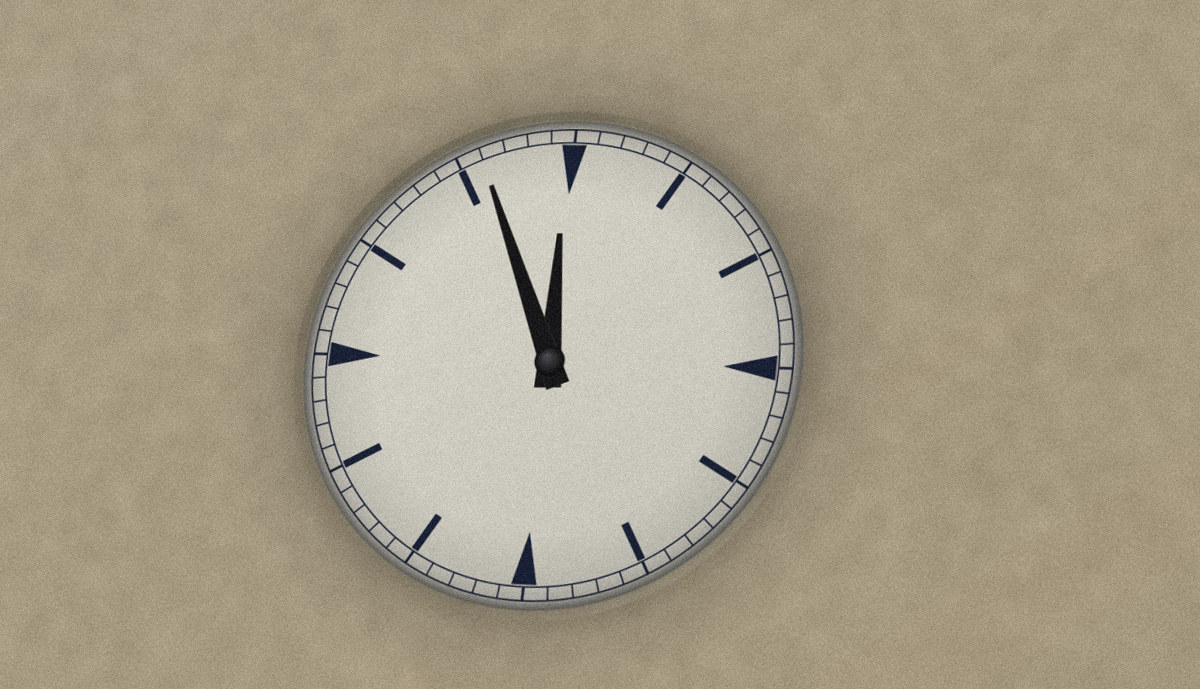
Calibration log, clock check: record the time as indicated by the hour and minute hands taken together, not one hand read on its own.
11:56
